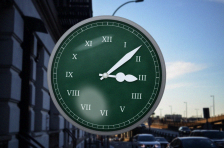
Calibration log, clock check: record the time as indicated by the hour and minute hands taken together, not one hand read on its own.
3:08
